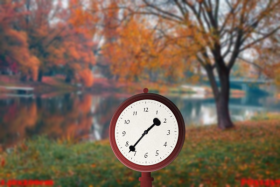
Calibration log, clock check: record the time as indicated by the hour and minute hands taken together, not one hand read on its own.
1:37
